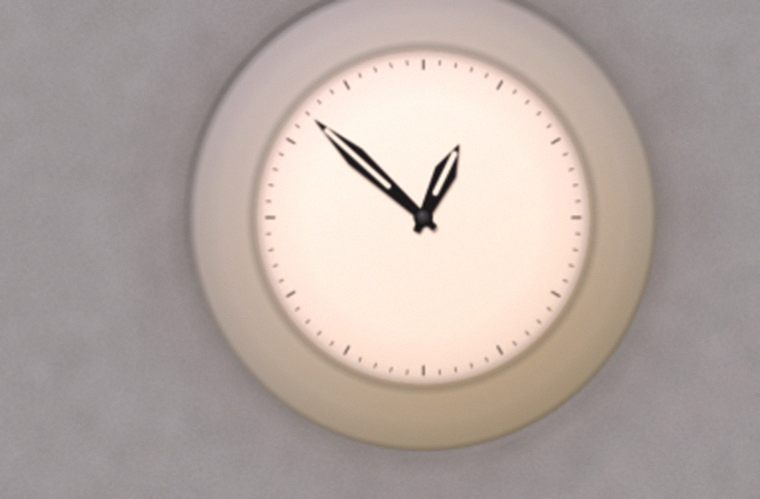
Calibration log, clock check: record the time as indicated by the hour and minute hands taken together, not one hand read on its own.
12:52
